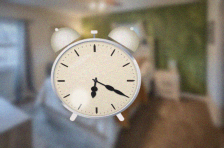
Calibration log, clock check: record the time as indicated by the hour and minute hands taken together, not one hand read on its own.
6:20
